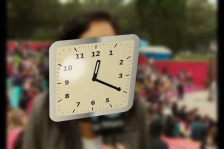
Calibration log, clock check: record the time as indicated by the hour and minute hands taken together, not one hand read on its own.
12:20
